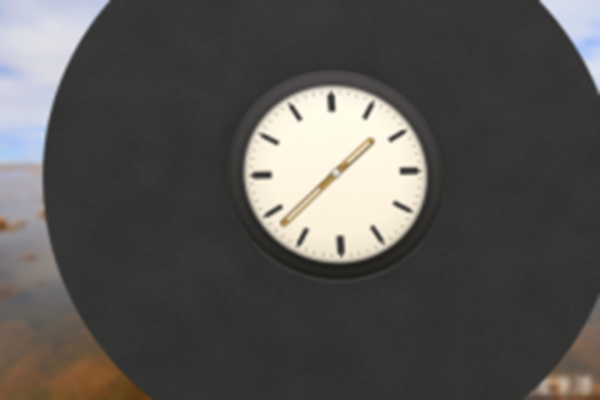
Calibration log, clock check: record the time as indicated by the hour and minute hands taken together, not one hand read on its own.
1:38
